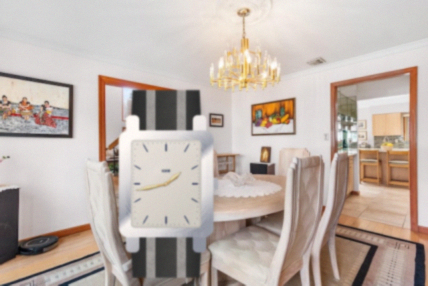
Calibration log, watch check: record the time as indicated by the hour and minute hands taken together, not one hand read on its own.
1:43
